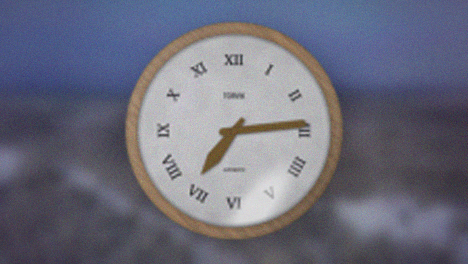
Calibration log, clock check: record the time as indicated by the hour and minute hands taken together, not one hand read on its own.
7:14
